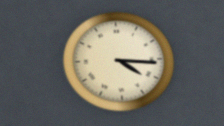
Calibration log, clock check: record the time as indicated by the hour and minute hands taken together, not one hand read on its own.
4:16
